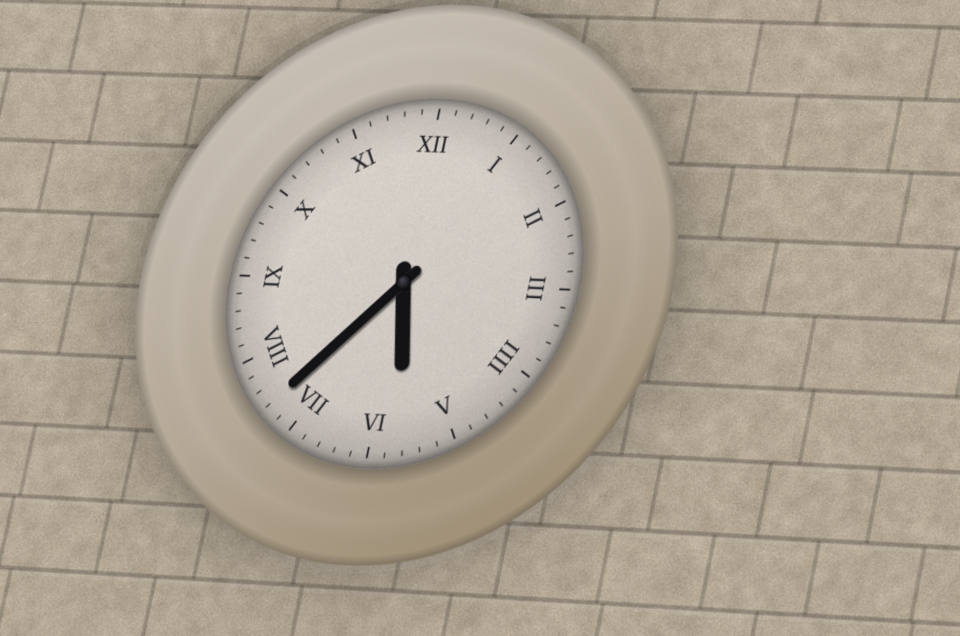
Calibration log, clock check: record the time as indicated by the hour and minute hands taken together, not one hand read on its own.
5:37
